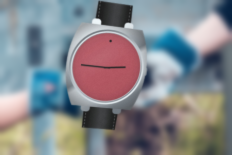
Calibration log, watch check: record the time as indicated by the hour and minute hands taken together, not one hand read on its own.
2:45
